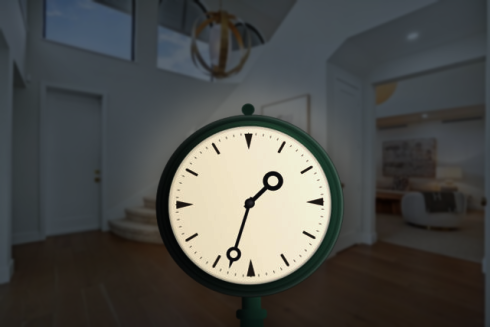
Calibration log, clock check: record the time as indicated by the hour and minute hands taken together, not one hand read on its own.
1:33
